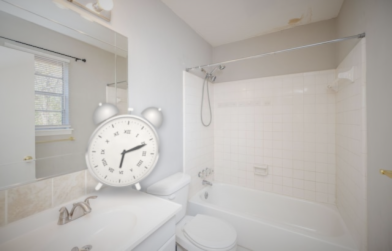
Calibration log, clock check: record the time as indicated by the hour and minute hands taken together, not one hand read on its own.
6:11
